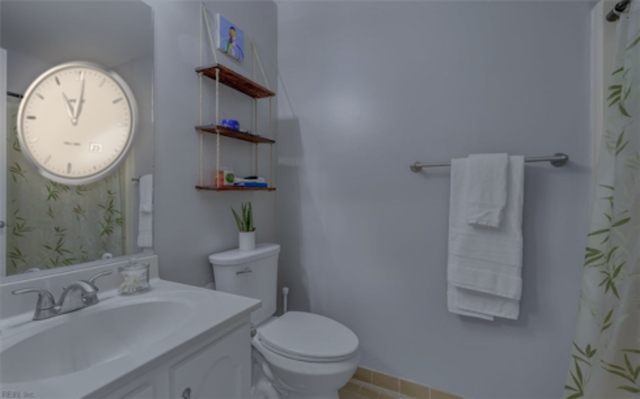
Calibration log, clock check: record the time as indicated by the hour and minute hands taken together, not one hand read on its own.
11:01
